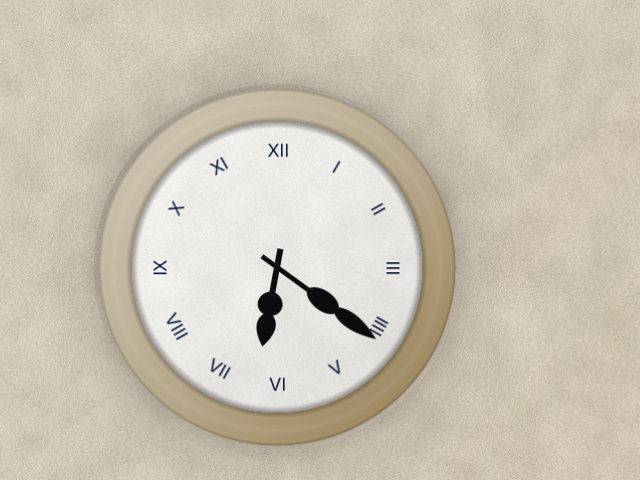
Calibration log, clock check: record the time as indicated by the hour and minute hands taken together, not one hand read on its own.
6:21
